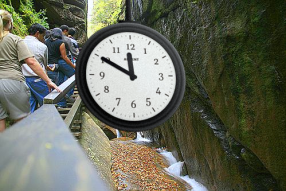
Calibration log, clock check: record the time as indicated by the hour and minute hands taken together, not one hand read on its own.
11:50
